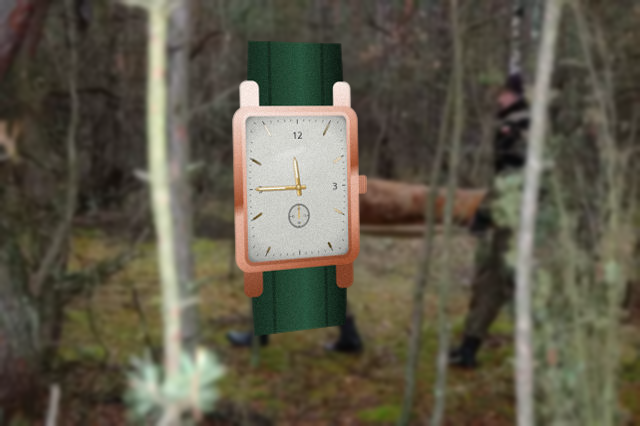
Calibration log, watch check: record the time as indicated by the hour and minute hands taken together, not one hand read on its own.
11:45
